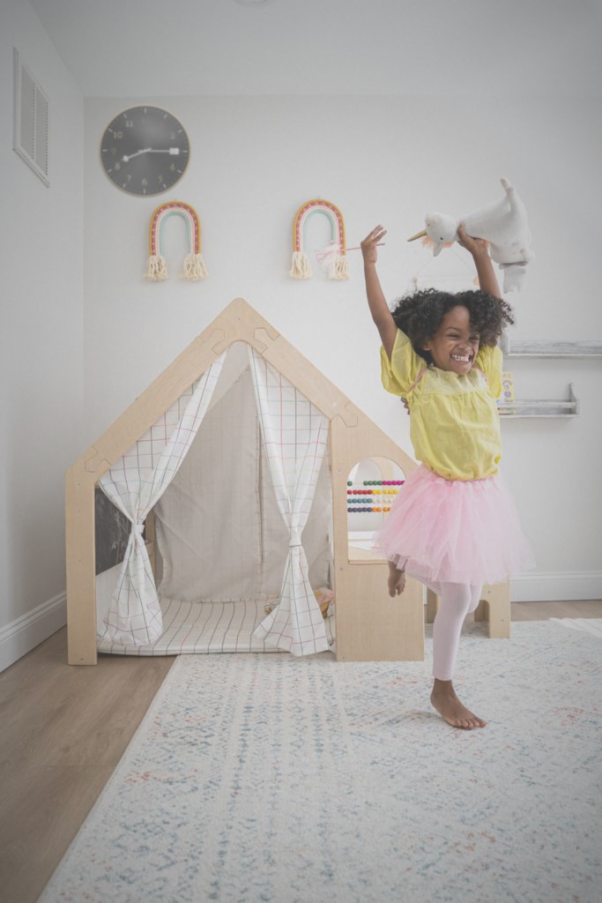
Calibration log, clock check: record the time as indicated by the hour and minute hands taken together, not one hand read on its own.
8:15
